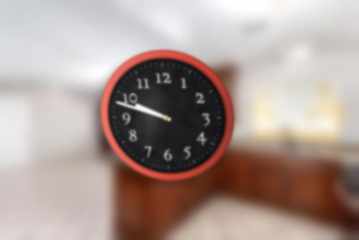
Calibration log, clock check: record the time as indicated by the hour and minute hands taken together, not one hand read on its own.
9:48
